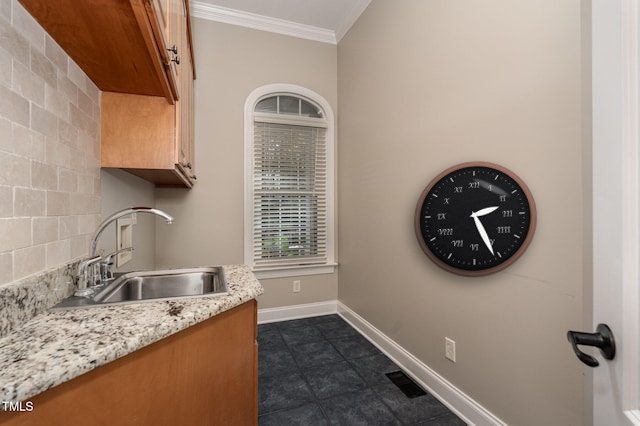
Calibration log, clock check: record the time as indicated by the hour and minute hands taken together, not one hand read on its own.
2:26
